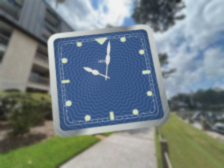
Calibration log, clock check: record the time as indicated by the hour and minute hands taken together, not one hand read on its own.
10:02
